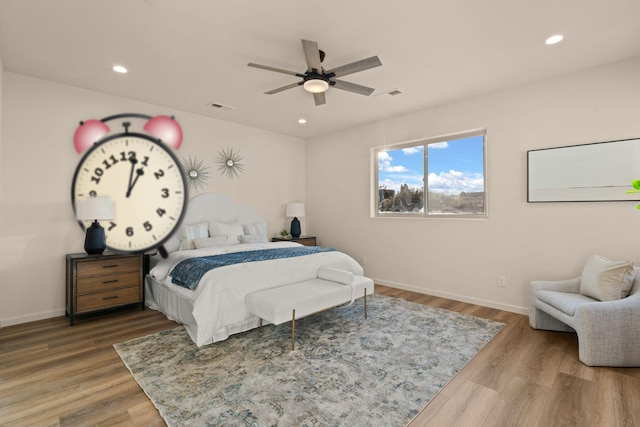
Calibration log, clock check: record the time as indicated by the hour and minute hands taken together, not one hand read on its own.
1:02
